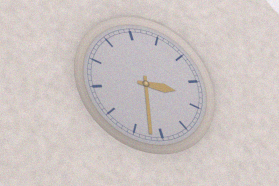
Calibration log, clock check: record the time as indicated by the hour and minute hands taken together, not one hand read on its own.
3:32
